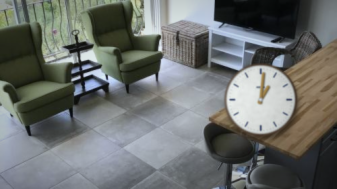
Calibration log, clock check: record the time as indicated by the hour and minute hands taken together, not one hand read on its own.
1:01
